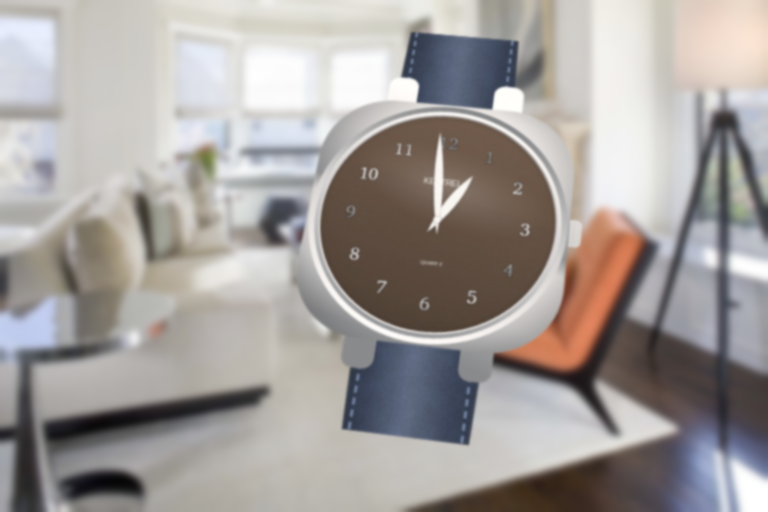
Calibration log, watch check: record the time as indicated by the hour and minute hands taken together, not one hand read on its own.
12:59
